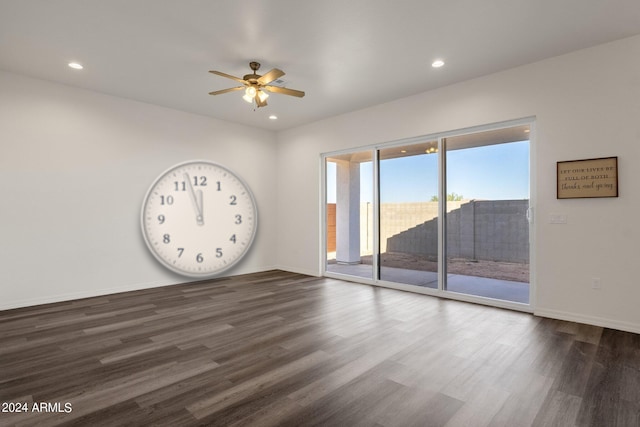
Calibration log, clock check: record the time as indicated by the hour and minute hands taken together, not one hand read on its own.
11:57
